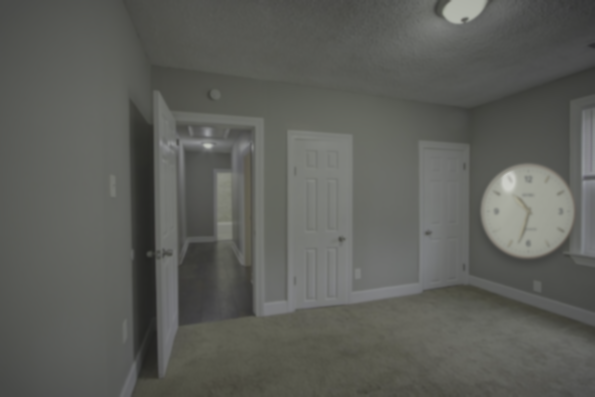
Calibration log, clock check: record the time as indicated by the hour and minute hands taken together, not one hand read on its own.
10:33
